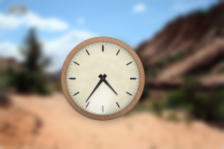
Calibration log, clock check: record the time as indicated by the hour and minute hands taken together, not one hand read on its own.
4:36
